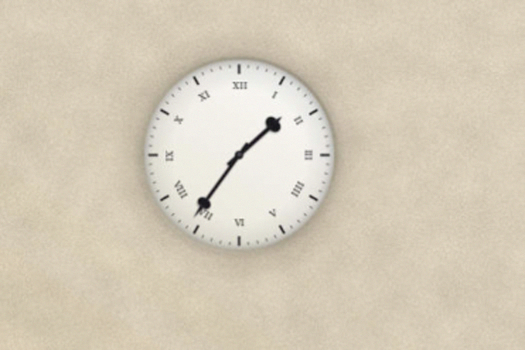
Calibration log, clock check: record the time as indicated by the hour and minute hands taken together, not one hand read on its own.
1:36
